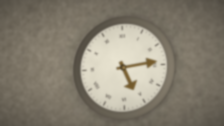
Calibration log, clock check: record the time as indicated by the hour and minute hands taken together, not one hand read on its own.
5:14
